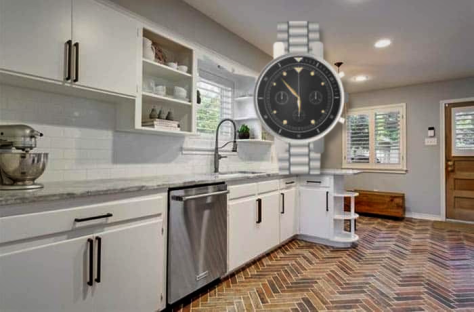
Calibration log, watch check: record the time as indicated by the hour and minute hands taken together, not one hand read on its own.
5:53
